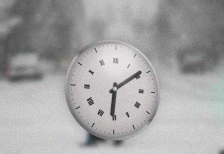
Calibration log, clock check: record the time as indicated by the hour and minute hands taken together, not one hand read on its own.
6:09
